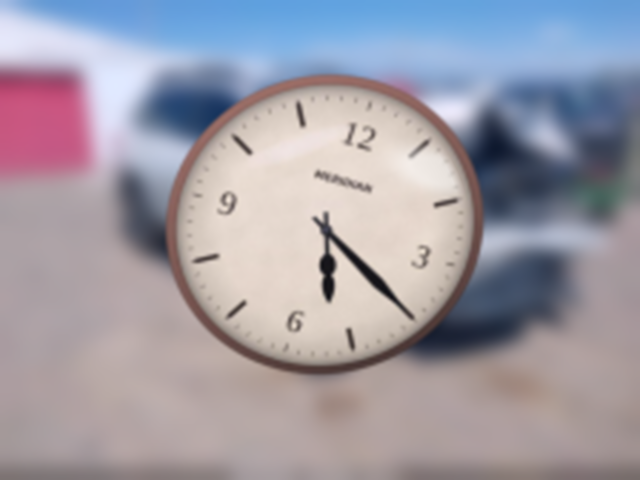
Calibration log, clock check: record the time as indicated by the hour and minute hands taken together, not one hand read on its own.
5:20
